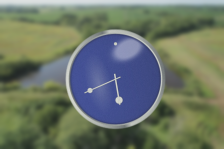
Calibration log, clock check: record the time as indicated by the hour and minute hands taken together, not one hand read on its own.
5:41
